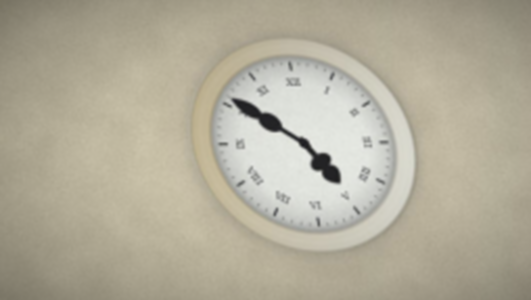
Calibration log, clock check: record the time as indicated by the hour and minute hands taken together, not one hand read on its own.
4:51
